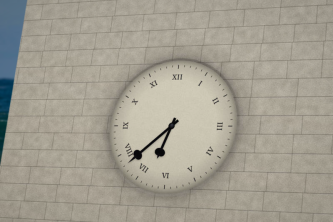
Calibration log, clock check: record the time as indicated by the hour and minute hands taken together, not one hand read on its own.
6:38
